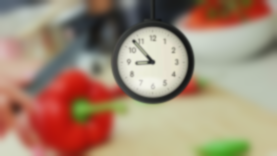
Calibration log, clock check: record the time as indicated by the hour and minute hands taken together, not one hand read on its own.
8:53
